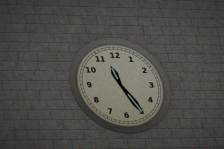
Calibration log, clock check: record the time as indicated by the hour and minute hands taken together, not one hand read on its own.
11:25
